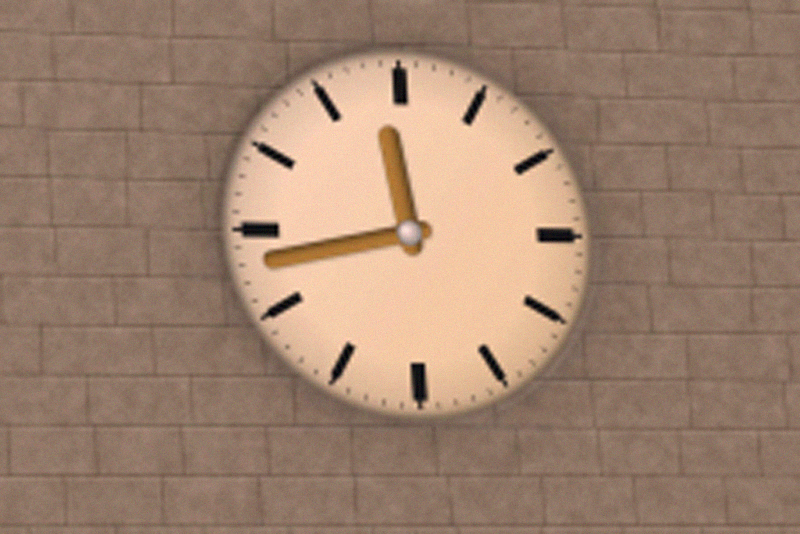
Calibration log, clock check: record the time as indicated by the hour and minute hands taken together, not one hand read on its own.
11:43
